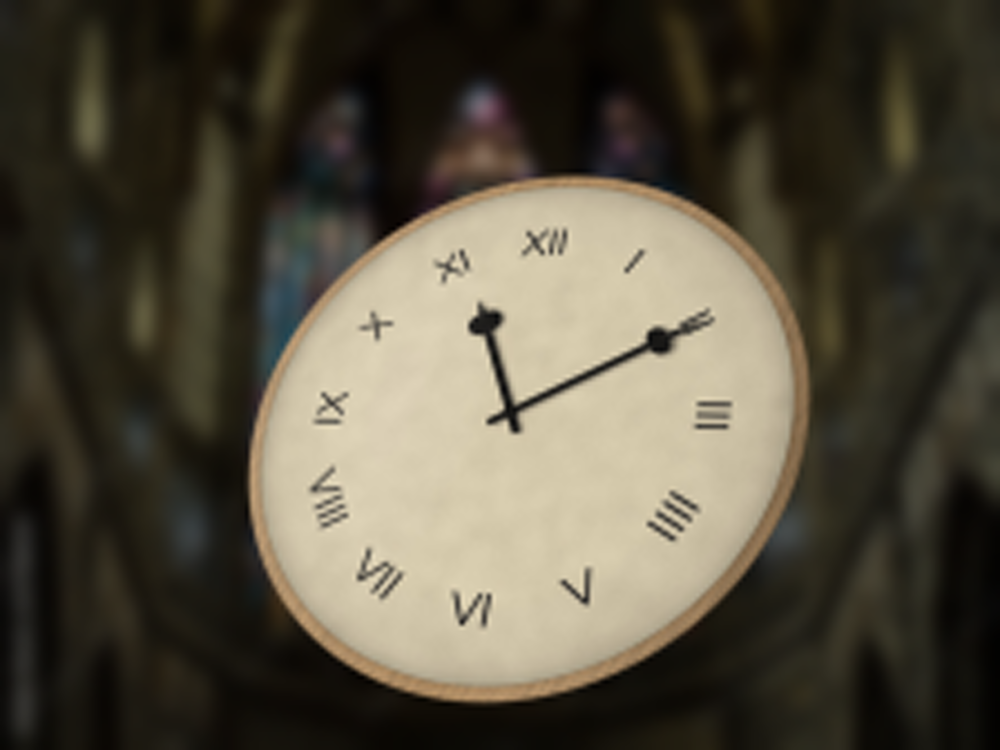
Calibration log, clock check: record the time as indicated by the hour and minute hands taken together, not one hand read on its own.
11:10
